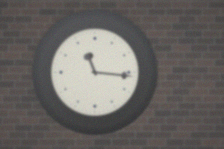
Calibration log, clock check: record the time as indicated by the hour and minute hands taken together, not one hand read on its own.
11:16
